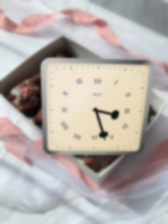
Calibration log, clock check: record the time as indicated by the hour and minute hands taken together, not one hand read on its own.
3:27
